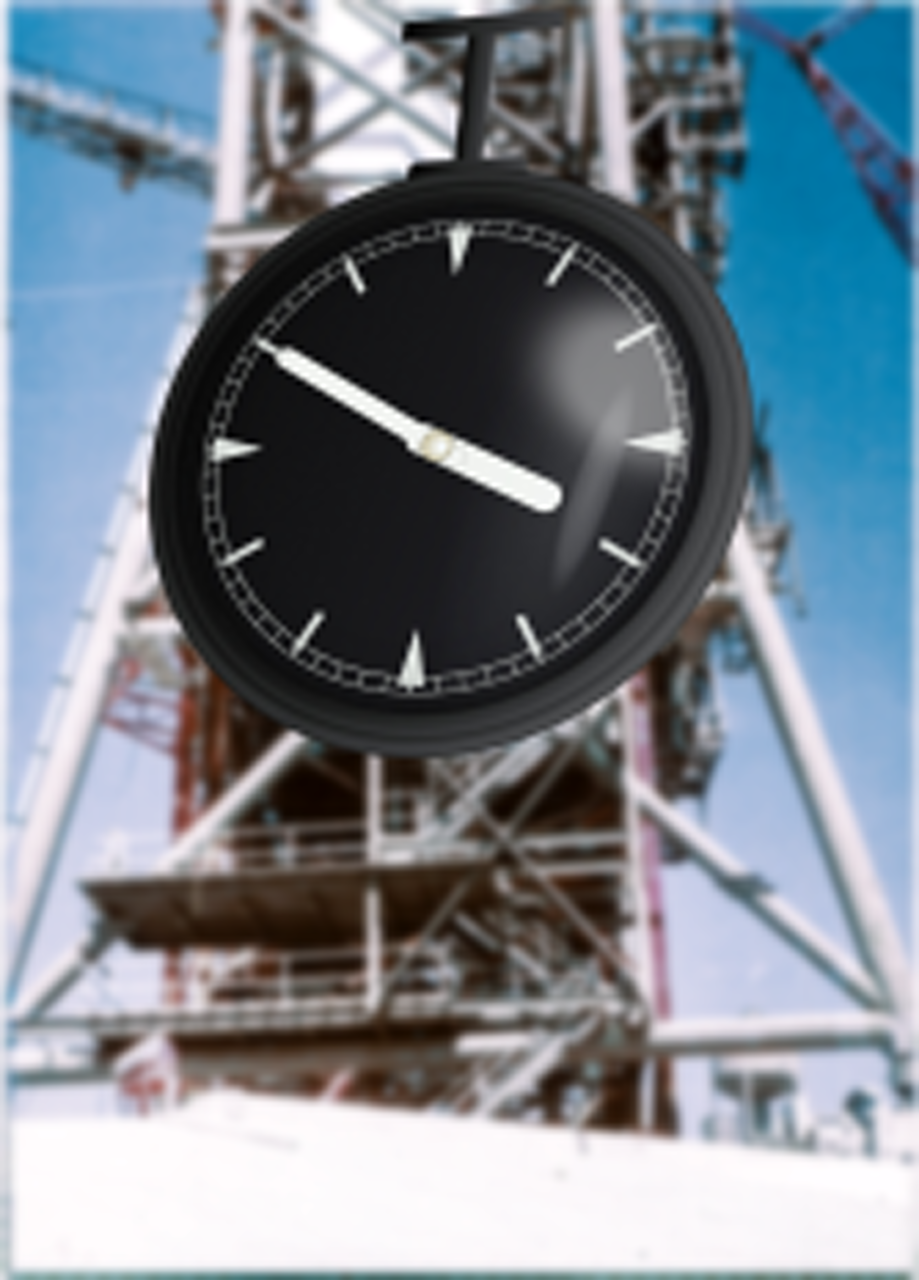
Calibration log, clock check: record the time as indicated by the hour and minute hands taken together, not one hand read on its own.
3:50
